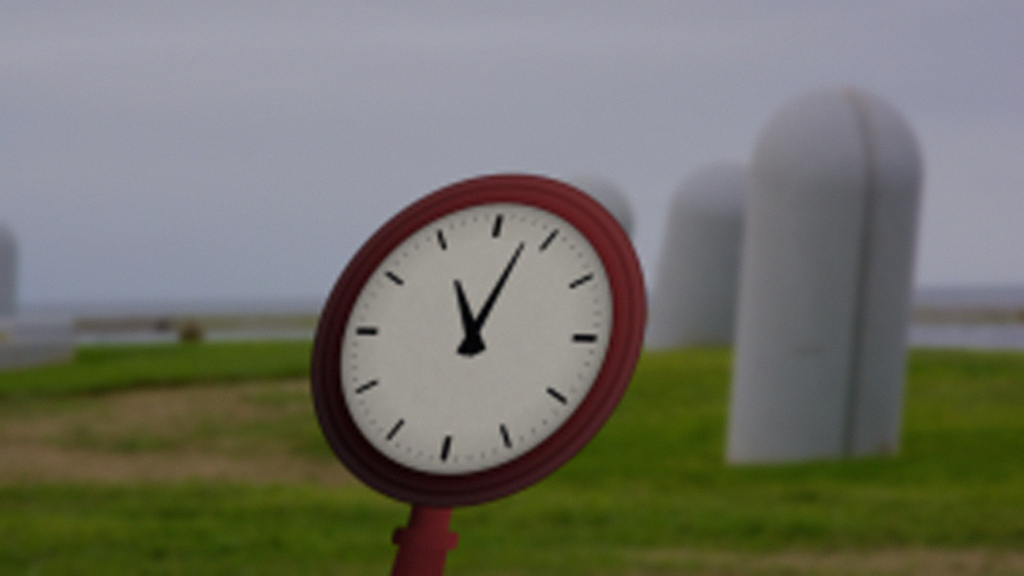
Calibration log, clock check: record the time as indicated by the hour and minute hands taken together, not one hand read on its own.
11:03
